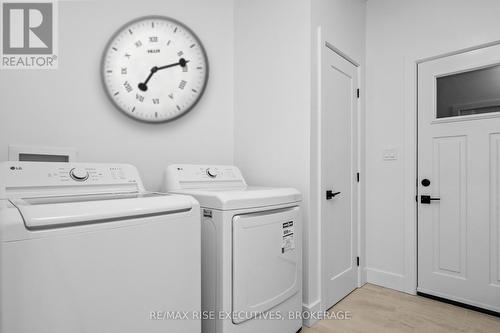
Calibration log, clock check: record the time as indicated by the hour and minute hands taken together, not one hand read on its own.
7:13
